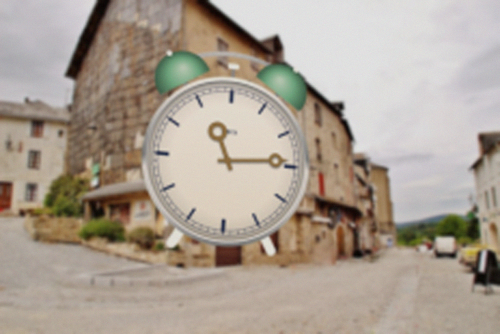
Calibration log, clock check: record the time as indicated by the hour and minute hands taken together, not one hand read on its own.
11:14
